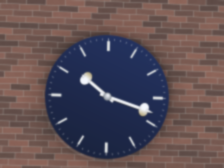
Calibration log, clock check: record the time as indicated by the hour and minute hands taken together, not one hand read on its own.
10:18
